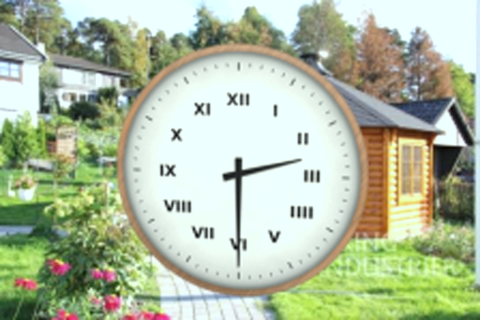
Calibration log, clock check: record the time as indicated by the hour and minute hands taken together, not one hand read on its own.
2:30
